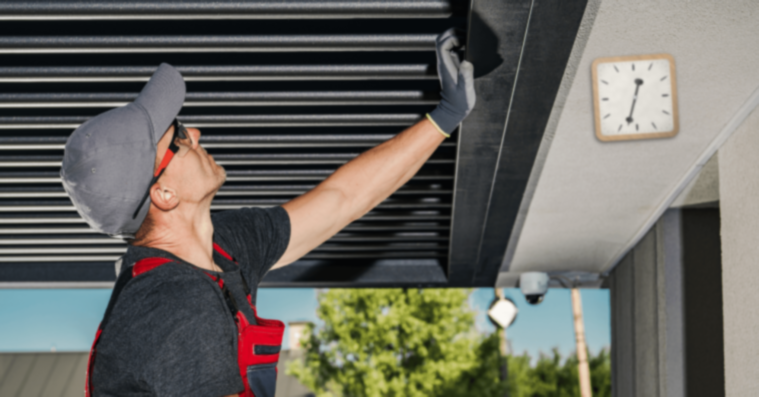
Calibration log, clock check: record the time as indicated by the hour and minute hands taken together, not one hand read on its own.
12:33
